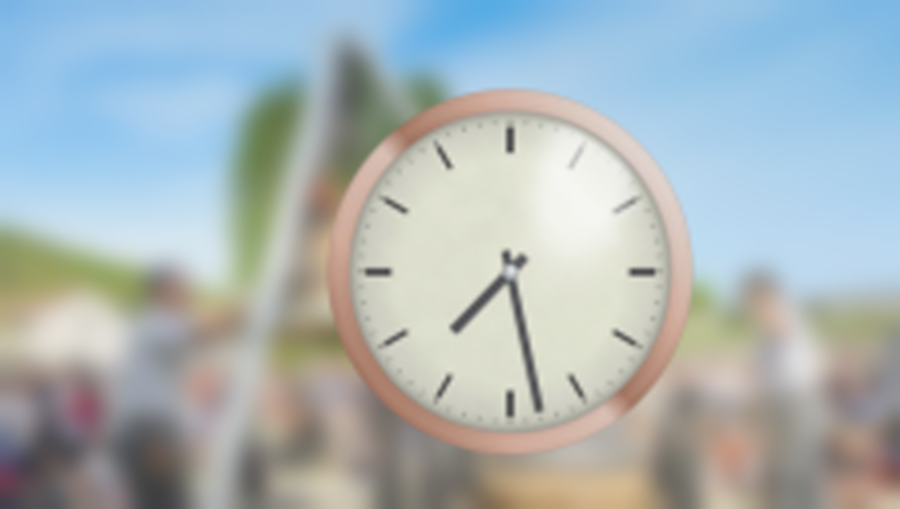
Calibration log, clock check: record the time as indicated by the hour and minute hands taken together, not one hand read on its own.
7:28
